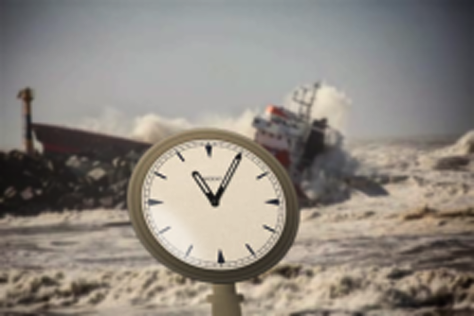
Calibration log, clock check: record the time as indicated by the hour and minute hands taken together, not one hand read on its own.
11:05
